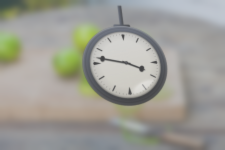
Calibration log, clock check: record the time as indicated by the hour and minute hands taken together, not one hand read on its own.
3:47
